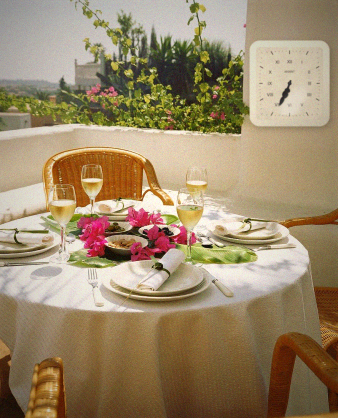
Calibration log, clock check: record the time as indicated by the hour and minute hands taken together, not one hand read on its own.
6:34
